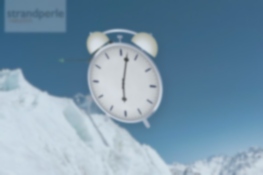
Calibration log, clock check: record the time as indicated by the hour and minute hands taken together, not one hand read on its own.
6:02
